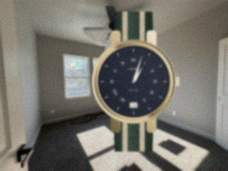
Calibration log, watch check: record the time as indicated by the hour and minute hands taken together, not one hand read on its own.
1:03
